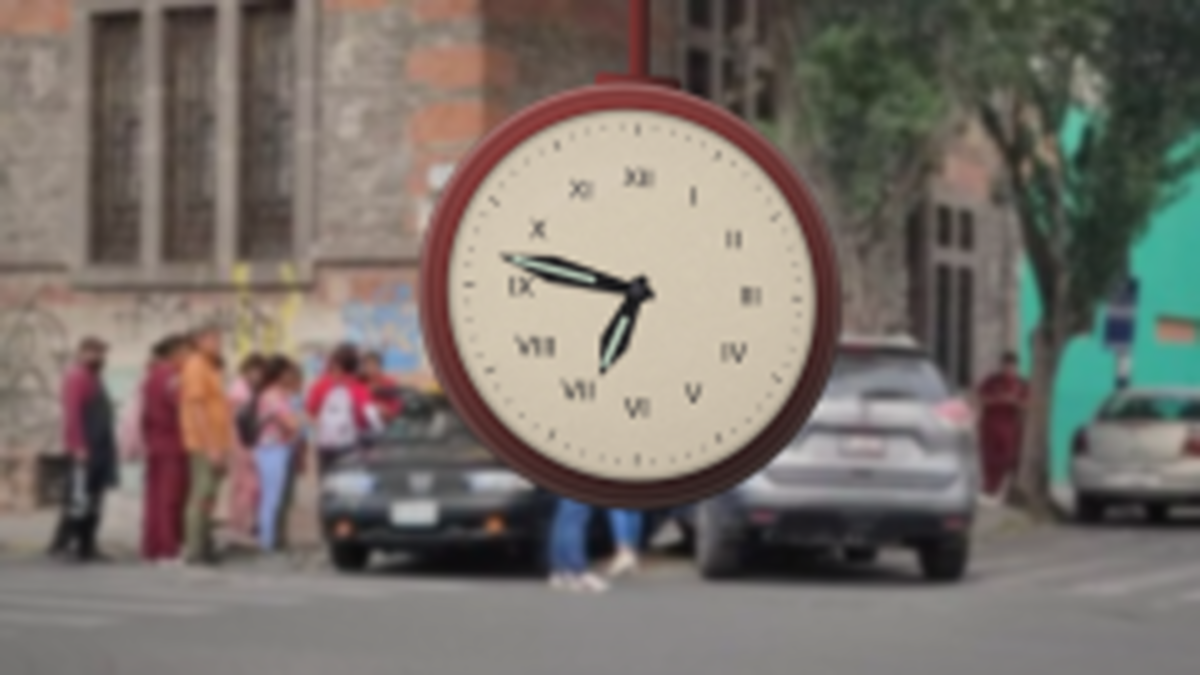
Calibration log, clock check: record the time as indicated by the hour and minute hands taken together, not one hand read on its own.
6:47
